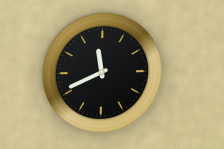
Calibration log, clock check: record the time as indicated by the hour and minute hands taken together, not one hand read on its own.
11:41
